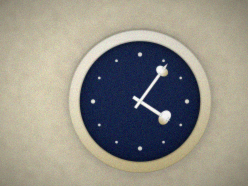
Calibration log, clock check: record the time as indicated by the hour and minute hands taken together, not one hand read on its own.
4:06
